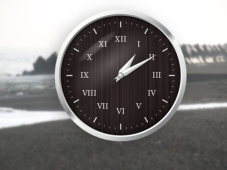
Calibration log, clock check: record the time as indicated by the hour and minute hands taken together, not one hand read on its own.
1:10
